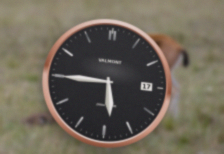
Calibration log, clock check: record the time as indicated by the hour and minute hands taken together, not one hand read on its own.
5:45
